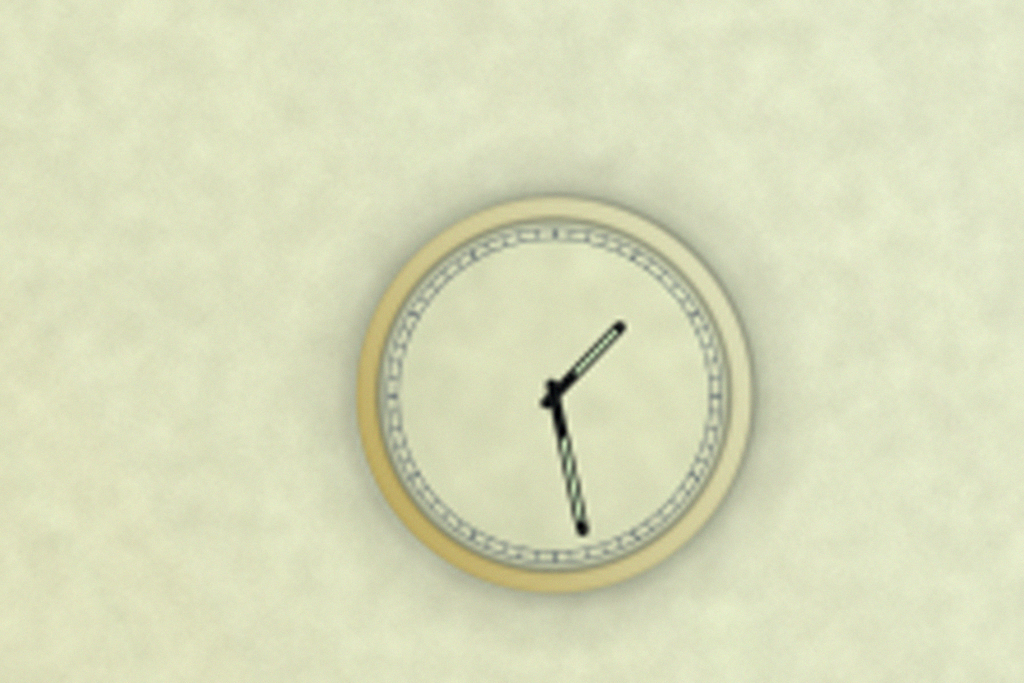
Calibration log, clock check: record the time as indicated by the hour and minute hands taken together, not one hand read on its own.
1:28
